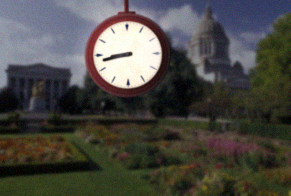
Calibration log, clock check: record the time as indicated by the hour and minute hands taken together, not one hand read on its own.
8:43
